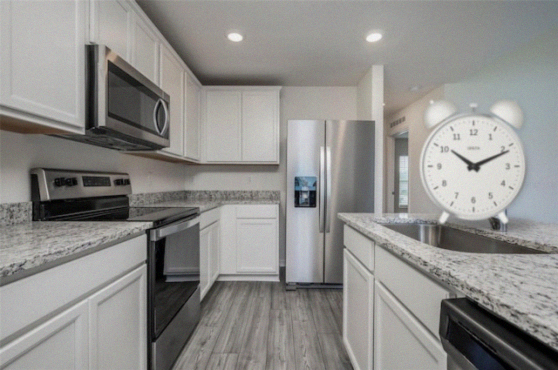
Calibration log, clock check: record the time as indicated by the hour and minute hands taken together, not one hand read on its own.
10:11
